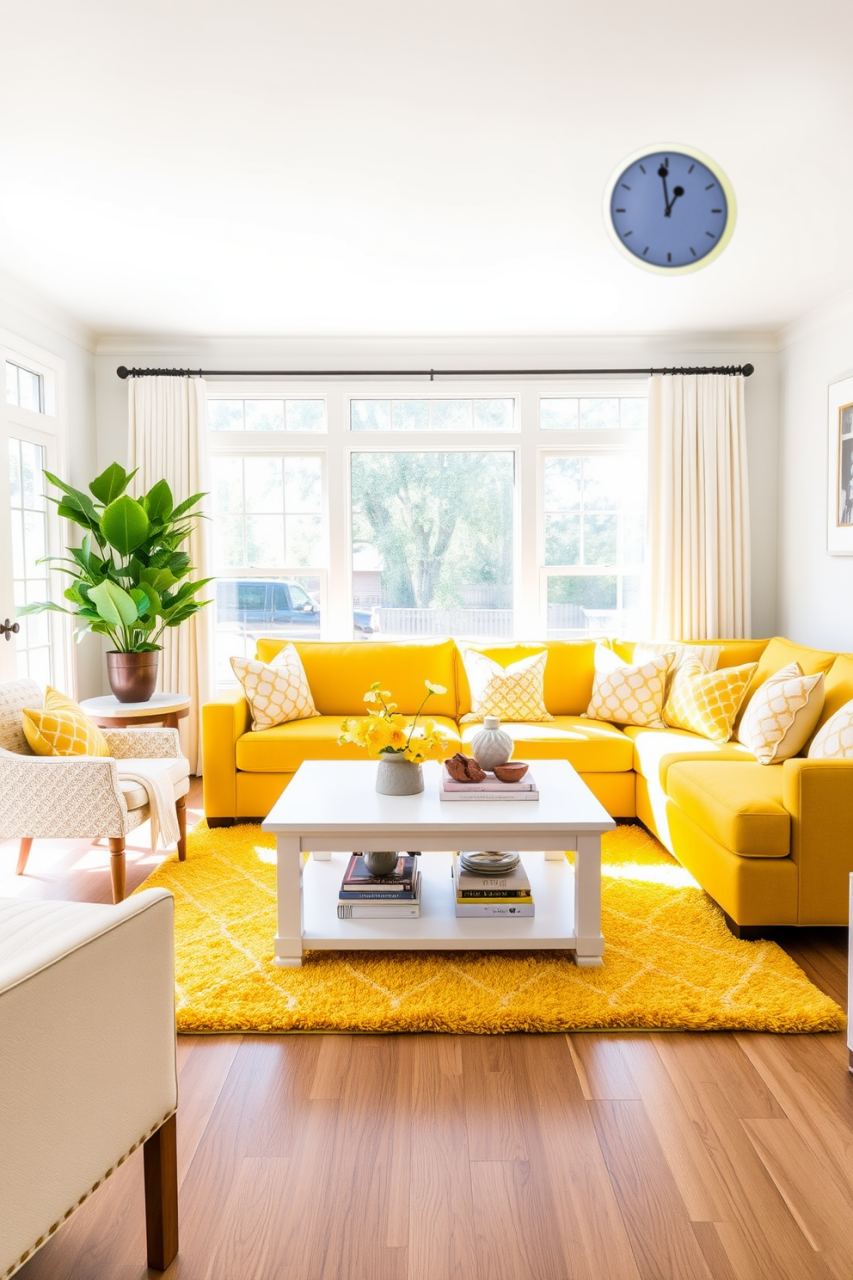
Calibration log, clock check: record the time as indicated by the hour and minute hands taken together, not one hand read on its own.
12:59
